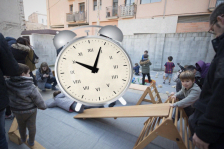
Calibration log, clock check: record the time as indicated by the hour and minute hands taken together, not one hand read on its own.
10:04
